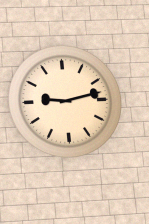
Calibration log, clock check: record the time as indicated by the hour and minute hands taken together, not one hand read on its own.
9:13
